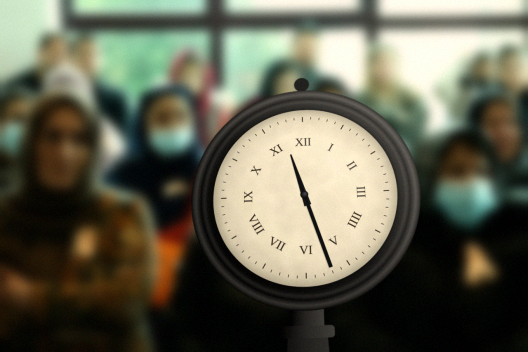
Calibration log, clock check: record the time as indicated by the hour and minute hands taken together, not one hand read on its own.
11:27
